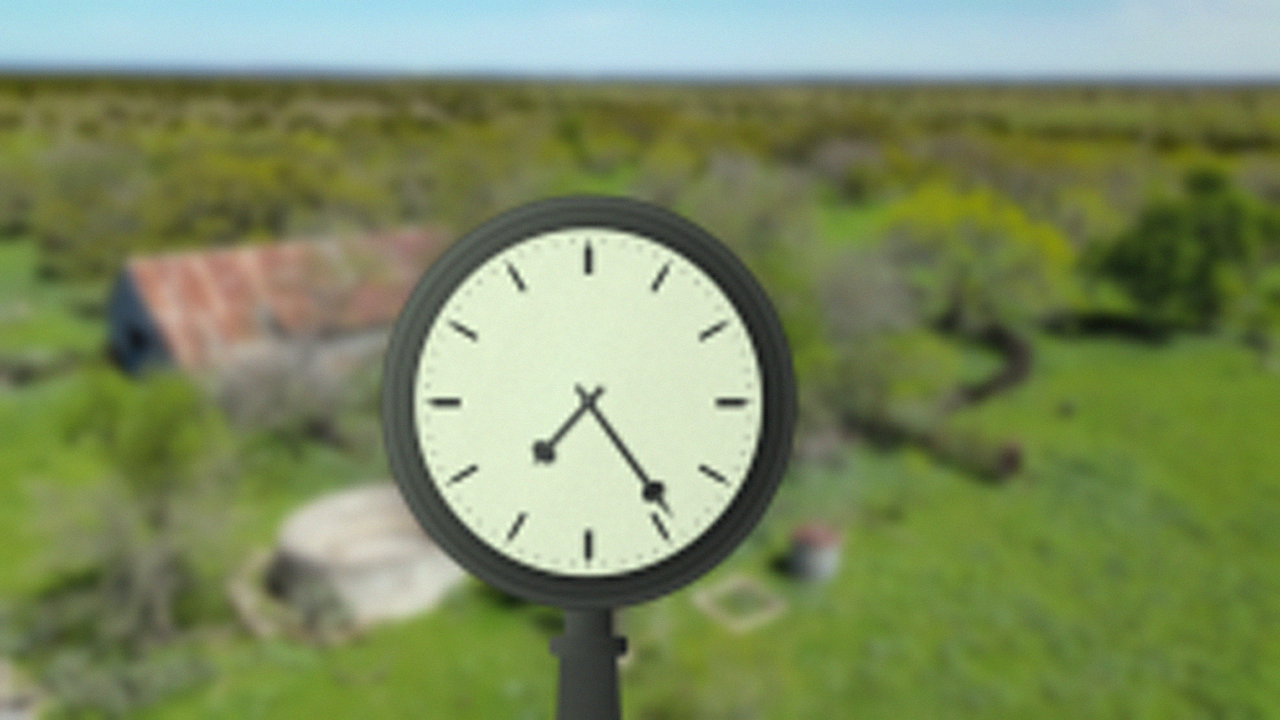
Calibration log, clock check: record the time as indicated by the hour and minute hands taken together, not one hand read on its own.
7:24
